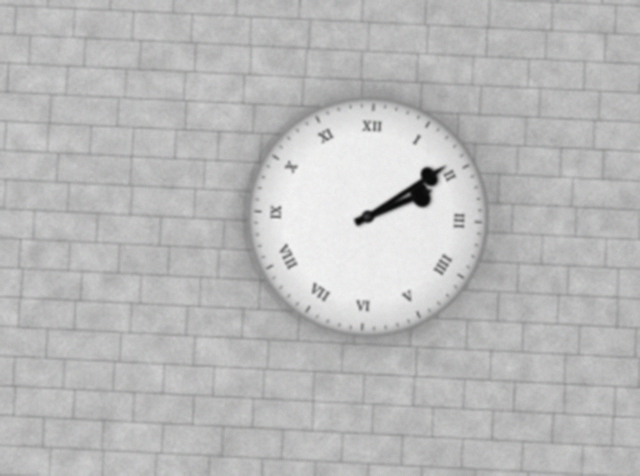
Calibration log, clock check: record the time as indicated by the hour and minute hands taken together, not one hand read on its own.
2:09
